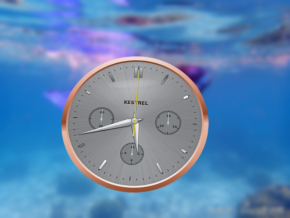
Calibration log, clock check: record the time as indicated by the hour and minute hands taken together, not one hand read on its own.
5:42
